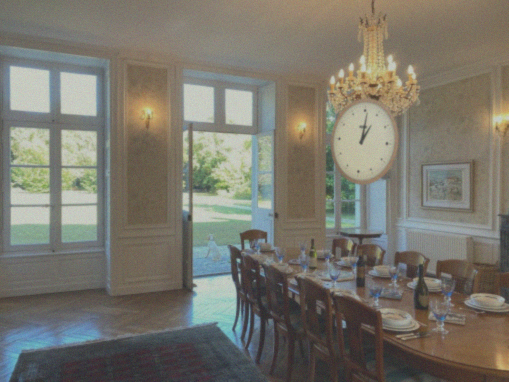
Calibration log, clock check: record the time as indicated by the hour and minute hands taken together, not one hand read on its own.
1:01
